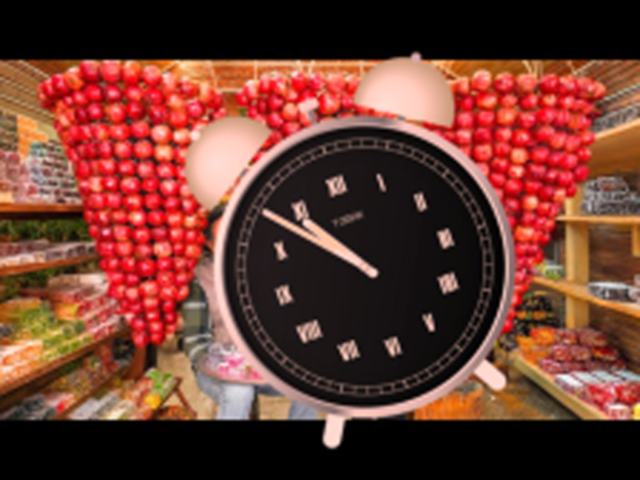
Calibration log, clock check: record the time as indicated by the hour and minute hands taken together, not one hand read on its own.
10:53
